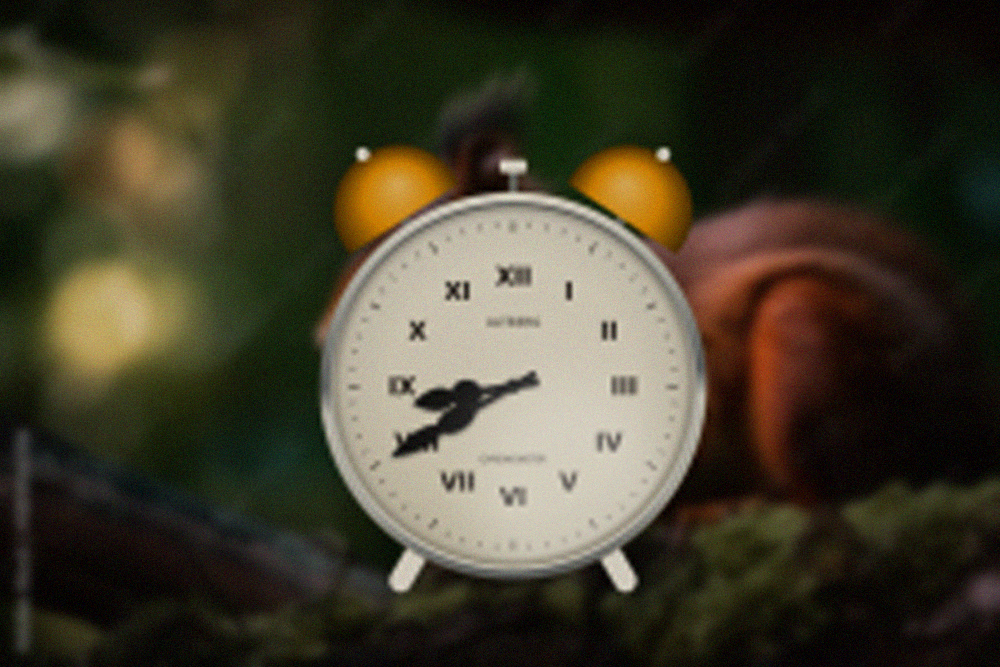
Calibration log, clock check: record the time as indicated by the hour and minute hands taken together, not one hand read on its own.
8:40
